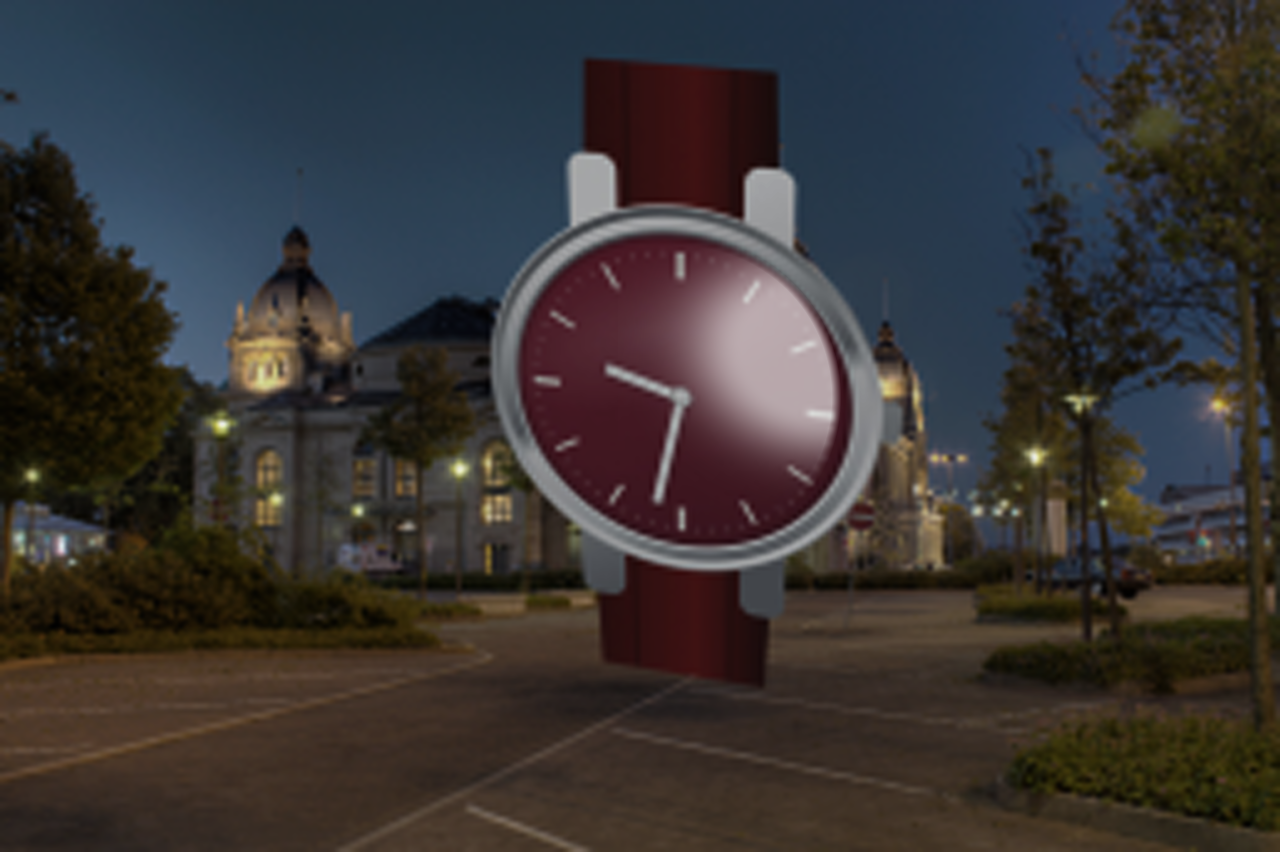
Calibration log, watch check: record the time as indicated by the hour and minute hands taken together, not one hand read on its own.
9:32
